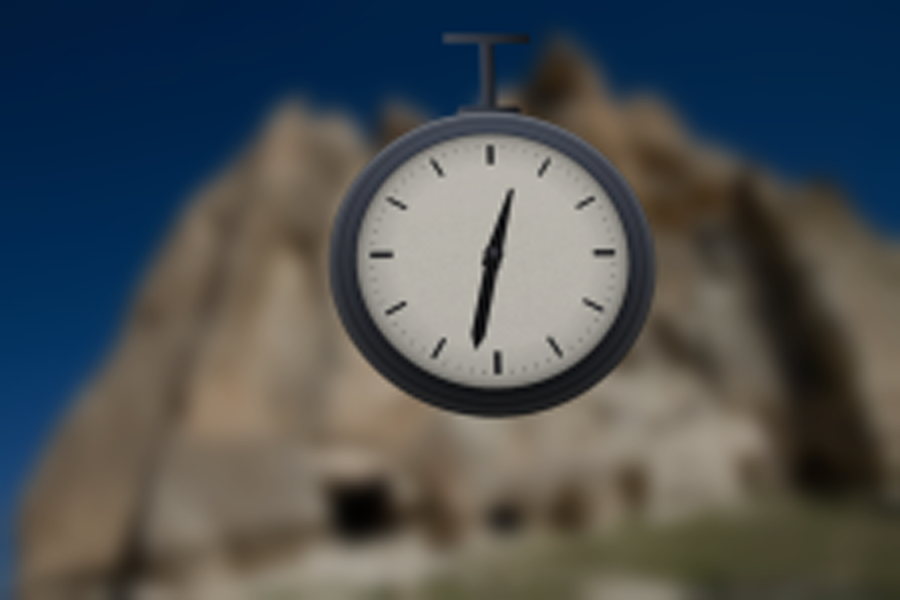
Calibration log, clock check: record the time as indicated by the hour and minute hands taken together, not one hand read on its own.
12:32
